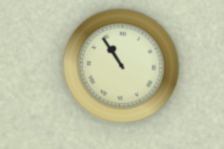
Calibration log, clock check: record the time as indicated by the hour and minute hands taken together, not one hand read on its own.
10:54
